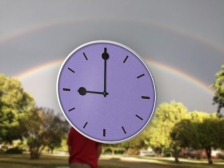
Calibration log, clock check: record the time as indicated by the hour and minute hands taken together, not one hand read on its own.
9:00
